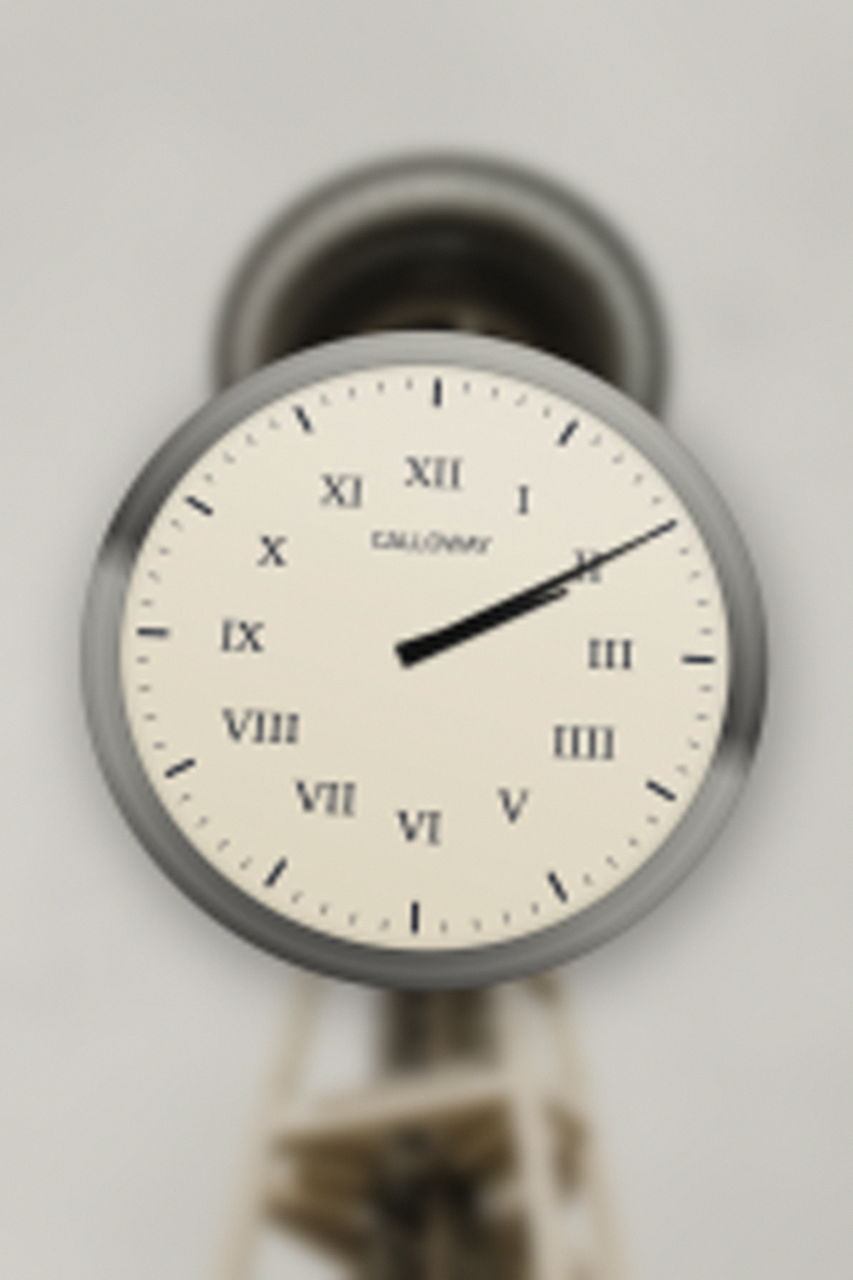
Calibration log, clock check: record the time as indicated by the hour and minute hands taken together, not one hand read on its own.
2:10
